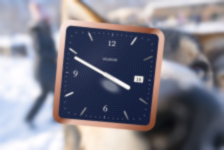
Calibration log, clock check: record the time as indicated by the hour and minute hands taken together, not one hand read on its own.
3:49
